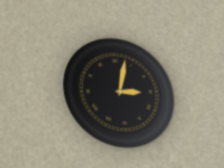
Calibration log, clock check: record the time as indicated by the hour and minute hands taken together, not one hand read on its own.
3:03
